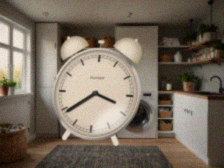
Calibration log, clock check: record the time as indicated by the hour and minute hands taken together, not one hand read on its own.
3:39
